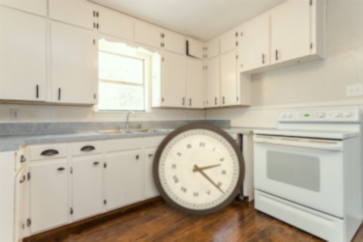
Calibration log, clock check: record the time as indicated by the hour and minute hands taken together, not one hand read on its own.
2:21
